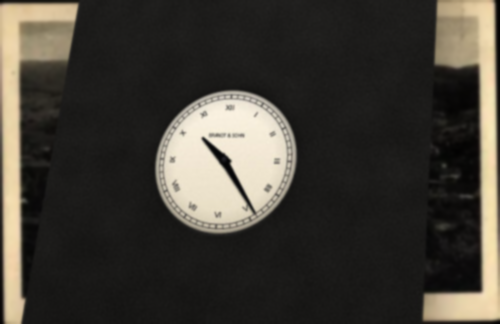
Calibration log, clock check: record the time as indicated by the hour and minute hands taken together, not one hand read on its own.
10:24
